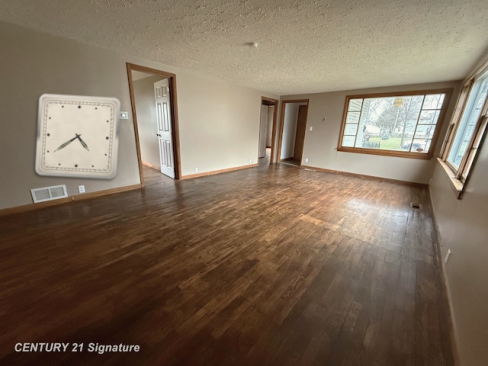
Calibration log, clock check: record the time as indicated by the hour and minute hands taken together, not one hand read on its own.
4:39
